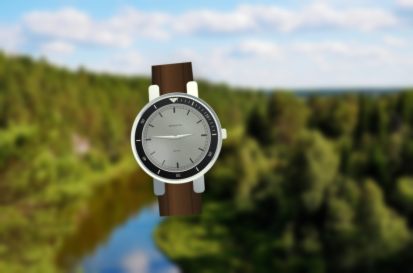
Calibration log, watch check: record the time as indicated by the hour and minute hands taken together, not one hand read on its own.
2:46
